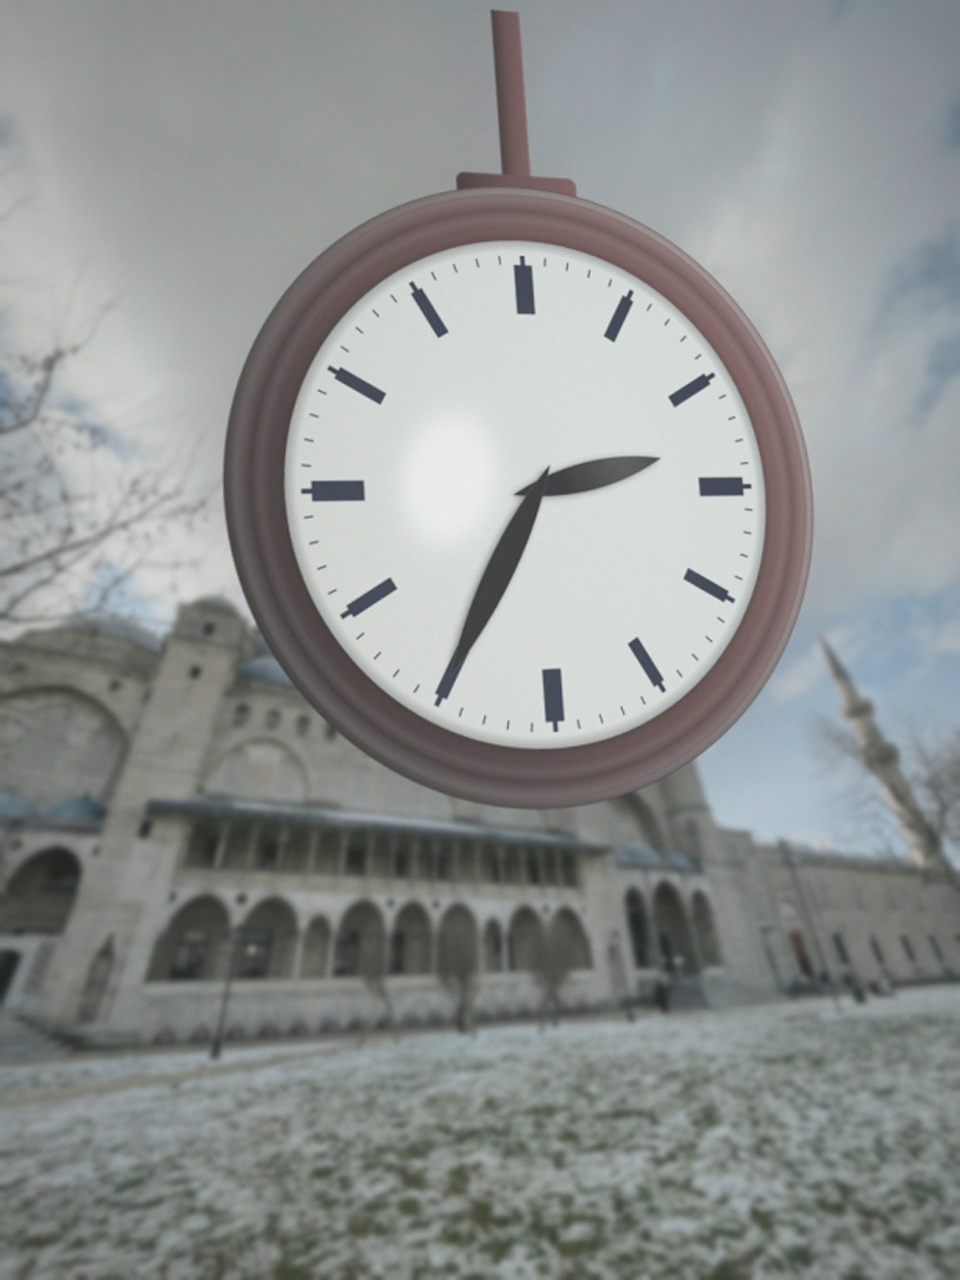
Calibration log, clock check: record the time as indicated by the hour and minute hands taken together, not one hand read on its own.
2:35
